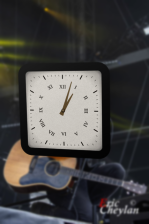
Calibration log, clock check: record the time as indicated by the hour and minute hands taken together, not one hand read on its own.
1:03
